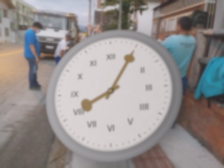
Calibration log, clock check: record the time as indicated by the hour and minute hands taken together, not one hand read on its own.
8:05
